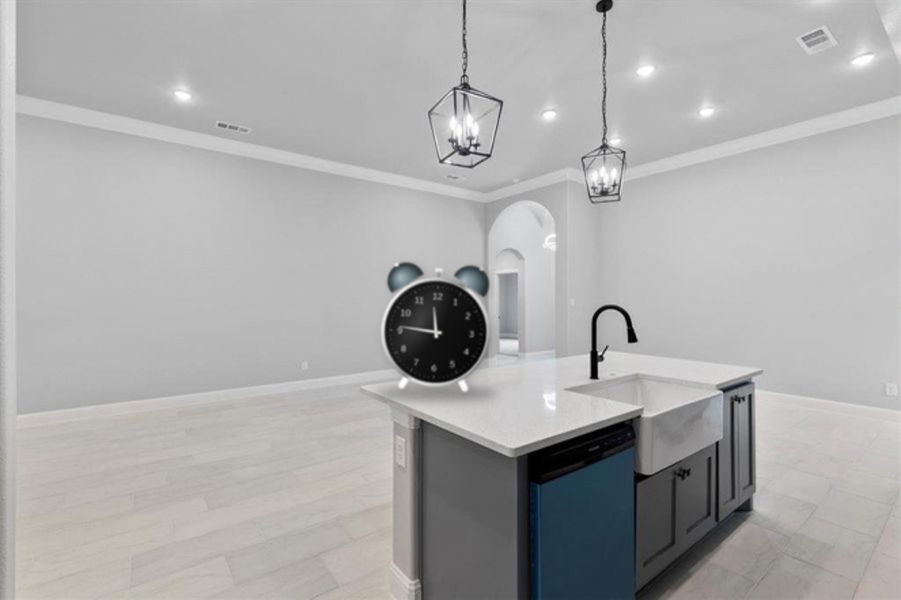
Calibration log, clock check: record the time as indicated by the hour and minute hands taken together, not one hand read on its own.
11:46
